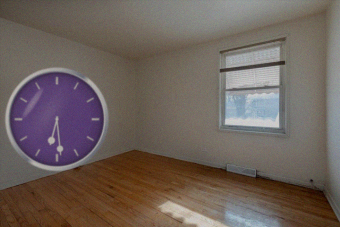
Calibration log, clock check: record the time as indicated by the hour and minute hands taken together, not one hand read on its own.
6:29
